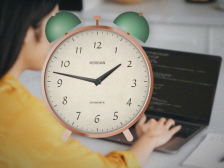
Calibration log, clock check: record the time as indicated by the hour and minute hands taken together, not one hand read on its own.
1:47
